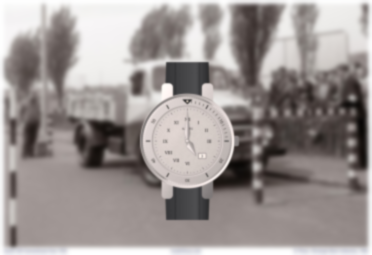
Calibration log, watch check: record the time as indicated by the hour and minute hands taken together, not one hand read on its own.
5:00
